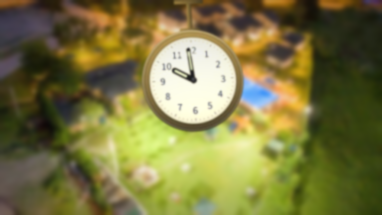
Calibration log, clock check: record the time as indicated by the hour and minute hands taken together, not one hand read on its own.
9:59
